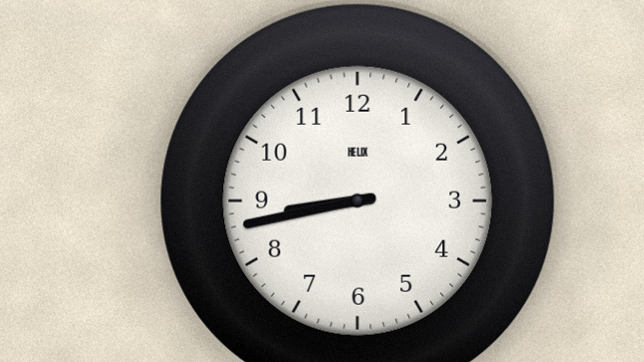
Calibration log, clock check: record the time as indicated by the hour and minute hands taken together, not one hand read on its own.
8:43
